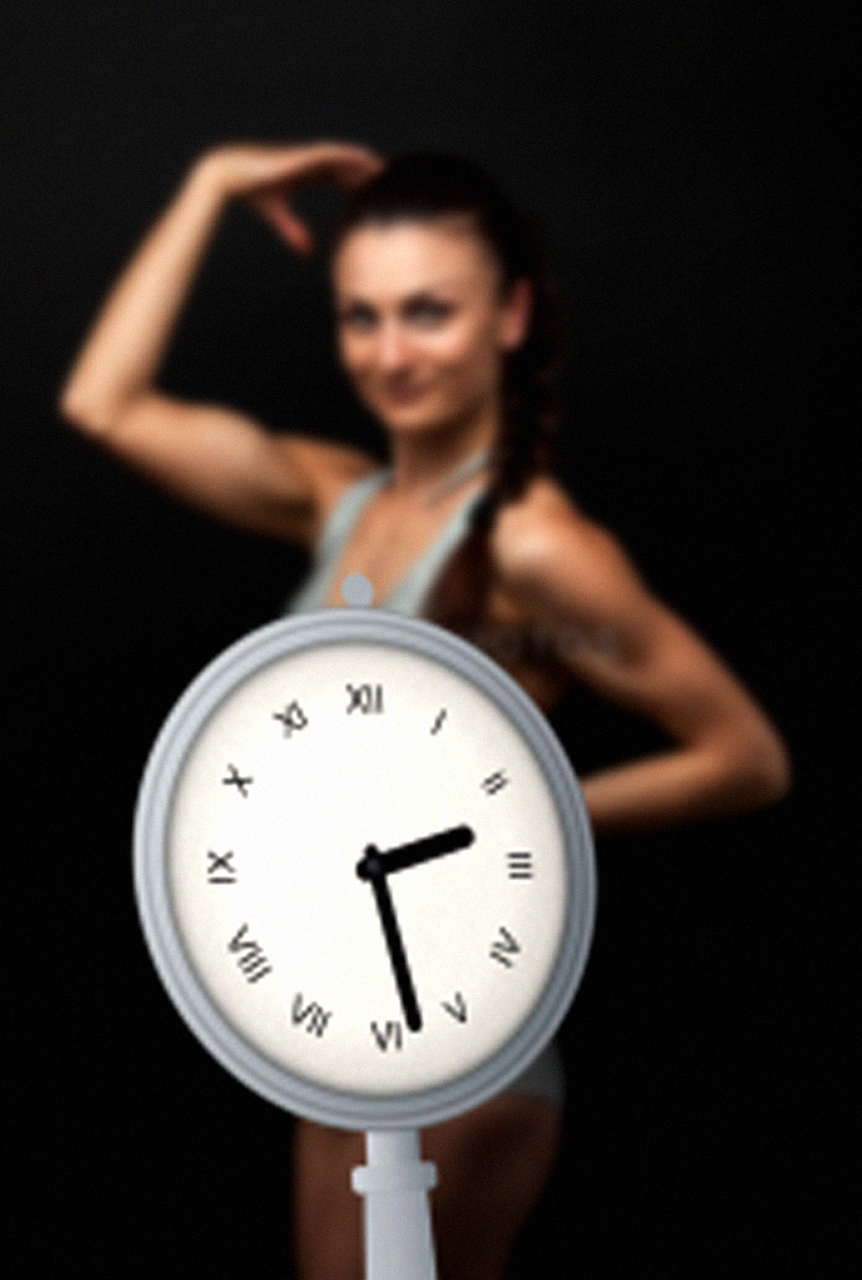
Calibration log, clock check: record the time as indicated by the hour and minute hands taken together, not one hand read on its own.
2:28
